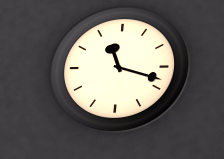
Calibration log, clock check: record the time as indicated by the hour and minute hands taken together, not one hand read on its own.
11:18
